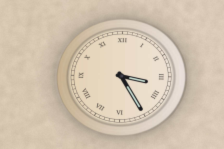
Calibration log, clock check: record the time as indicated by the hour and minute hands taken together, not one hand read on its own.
3:25
